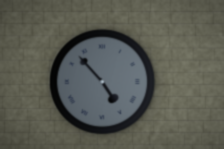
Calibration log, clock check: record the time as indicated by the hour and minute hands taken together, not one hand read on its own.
4:53
